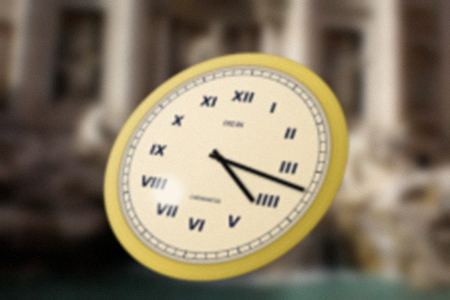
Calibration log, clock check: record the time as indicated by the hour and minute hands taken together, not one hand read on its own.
4:17
